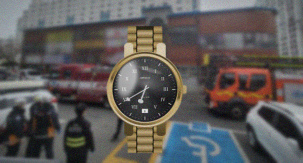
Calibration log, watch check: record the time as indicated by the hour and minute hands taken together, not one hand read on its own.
6:40
